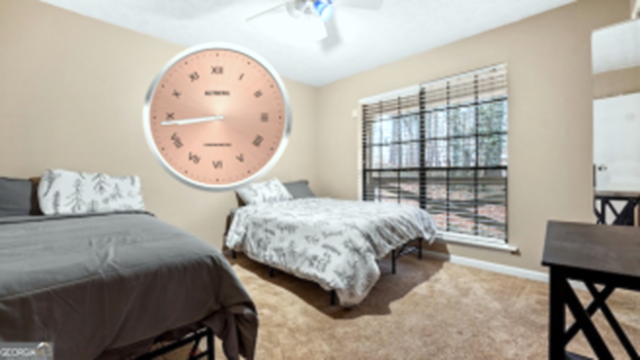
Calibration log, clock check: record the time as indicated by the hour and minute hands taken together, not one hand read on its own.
8:44
